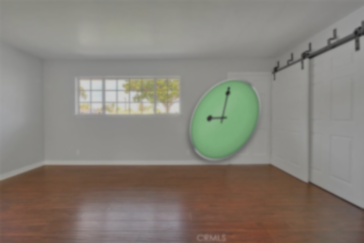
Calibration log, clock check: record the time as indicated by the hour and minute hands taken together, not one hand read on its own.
9:00
